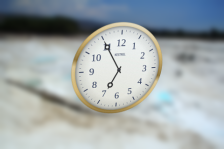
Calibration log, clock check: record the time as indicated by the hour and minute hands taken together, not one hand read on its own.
6:55
